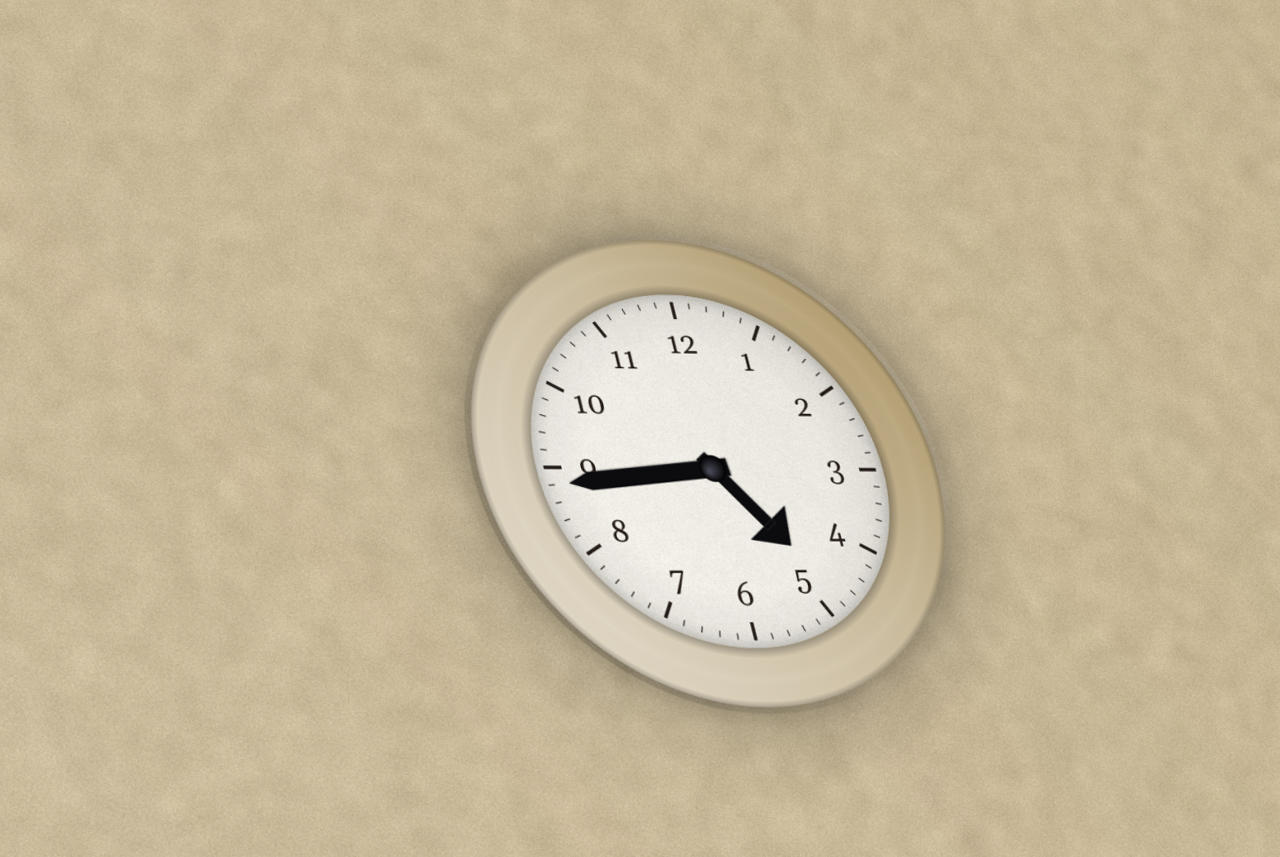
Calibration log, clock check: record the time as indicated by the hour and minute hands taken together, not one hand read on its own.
4:44
